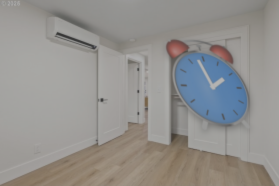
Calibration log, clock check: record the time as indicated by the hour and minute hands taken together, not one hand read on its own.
1:58
